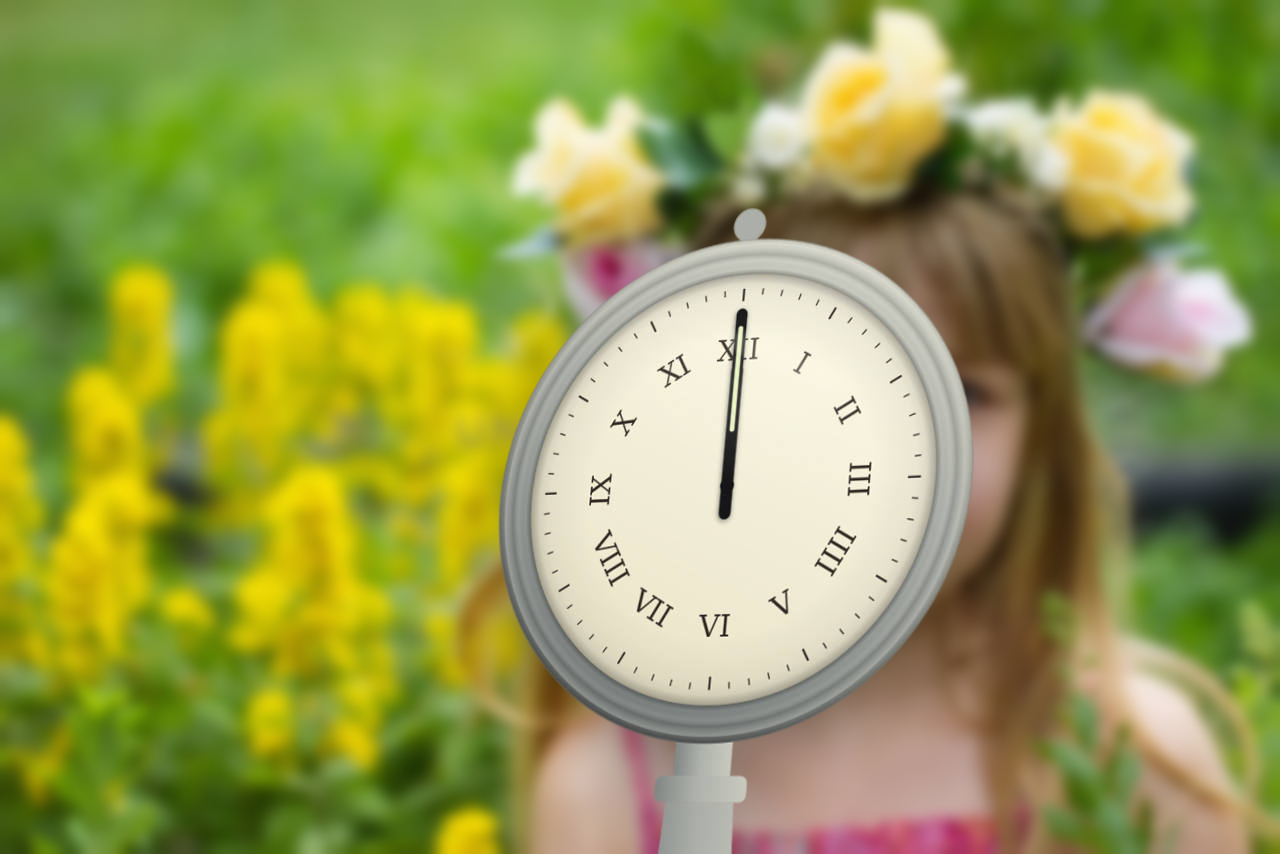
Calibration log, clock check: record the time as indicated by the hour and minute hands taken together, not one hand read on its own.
12:00
